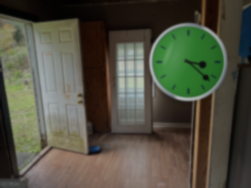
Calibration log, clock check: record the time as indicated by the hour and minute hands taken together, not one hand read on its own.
3:22
